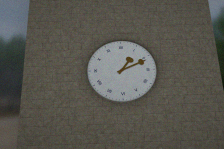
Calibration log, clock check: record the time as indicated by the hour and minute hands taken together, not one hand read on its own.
1:11
